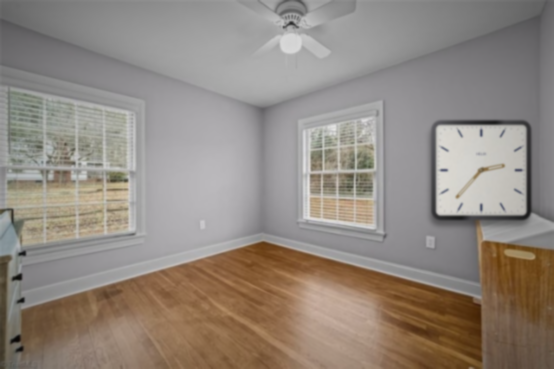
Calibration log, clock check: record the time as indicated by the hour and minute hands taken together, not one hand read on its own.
2:37
